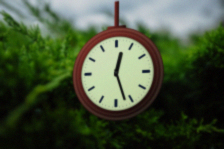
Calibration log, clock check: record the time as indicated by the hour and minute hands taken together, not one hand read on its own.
12:27
